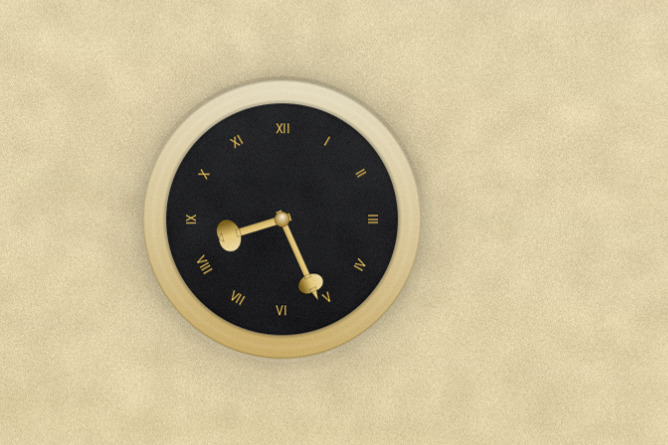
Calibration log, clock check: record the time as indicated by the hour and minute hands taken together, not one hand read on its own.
8:26
